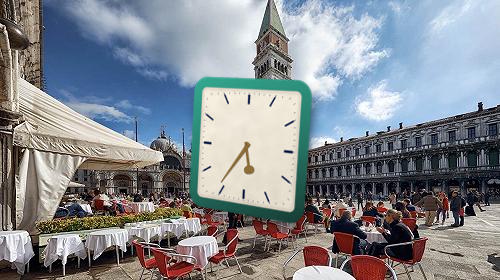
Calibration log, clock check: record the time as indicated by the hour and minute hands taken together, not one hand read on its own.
5:36
